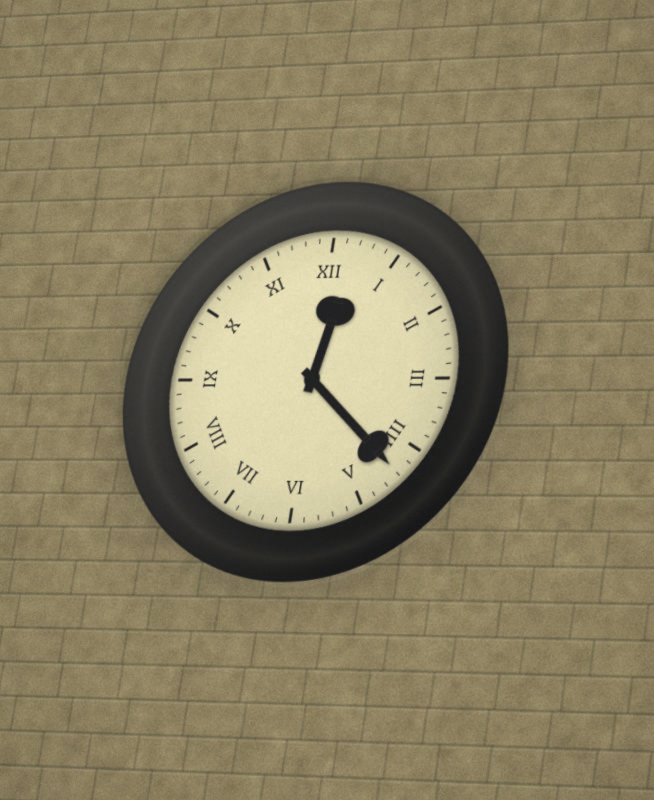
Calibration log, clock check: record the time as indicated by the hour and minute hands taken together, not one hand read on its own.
12:22
